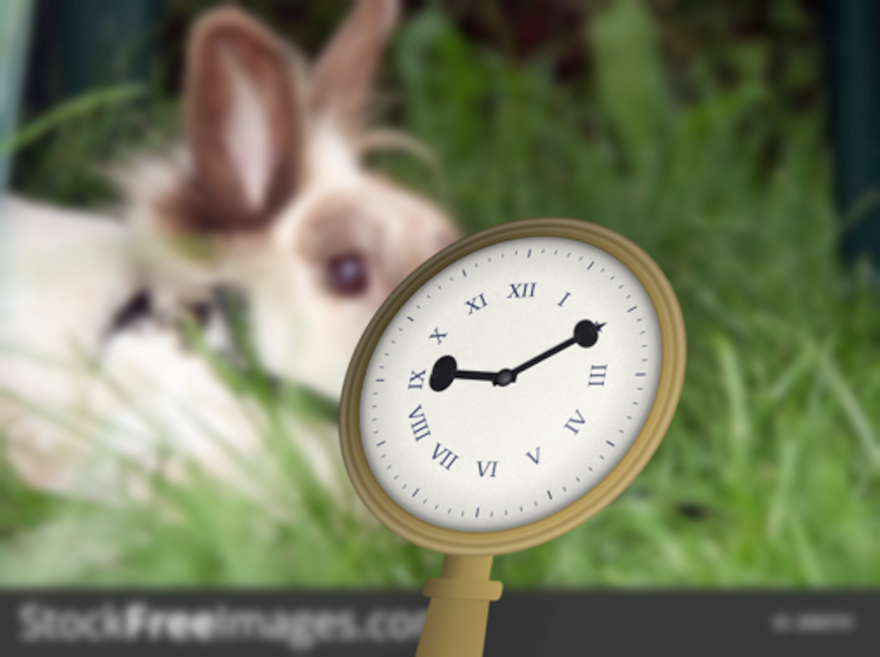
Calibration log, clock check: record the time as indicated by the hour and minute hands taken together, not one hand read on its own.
9:10
